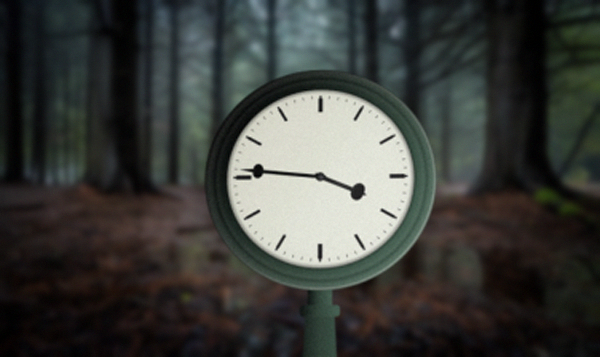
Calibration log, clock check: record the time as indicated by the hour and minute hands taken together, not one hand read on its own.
3:46
